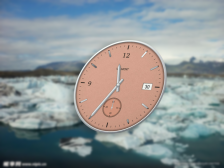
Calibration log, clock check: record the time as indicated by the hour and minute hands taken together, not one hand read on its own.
11:35
